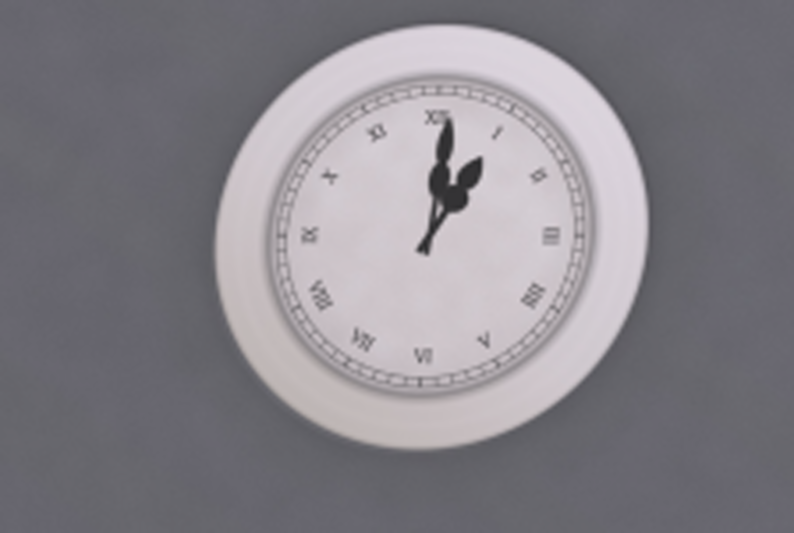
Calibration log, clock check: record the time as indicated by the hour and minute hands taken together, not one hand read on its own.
1:01
